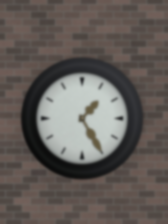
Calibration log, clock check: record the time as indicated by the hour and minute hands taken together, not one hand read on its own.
1:25
